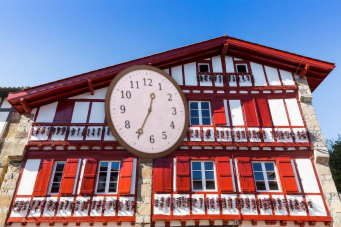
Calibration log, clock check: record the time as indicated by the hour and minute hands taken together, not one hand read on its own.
12:35
